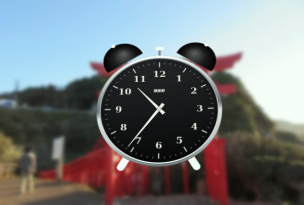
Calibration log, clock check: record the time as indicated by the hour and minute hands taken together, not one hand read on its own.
10:36
